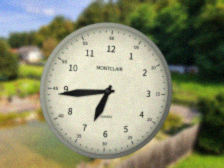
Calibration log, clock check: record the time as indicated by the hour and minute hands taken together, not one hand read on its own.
6:44
